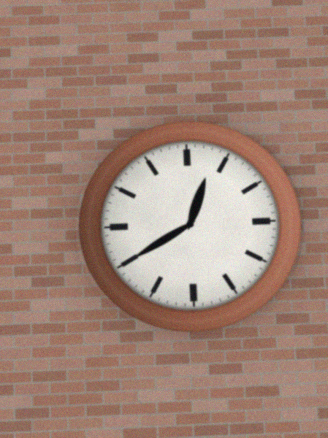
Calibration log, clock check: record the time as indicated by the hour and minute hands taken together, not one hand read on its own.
12:40
